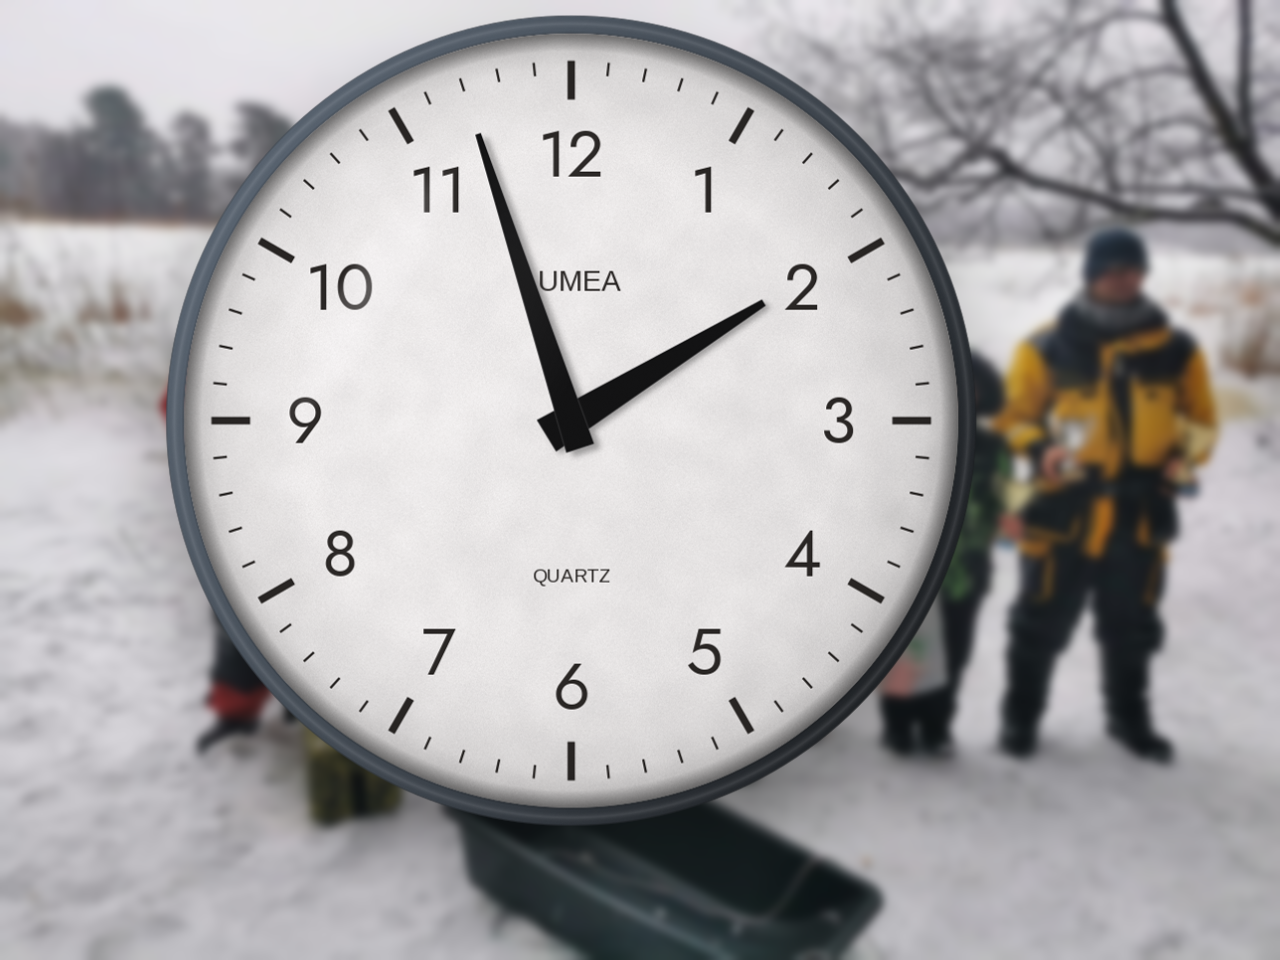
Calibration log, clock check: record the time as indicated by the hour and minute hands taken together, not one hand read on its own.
1:57
